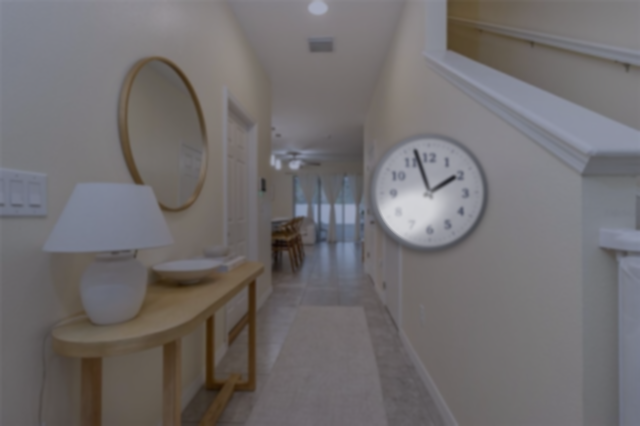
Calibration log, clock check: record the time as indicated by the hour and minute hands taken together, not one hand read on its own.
1:57
